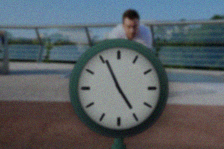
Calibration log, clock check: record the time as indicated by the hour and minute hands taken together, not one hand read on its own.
4:56
